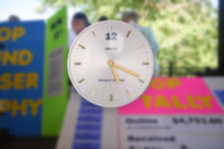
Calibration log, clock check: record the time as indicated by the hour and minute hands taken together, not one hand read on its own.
5:19
